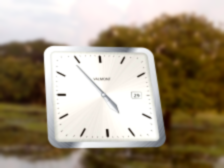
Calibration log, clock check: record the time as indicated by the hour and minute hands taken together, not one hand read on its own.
4:54
